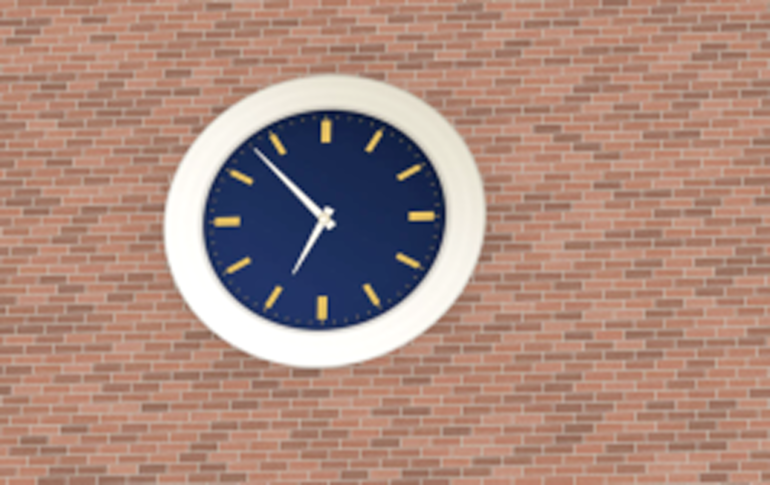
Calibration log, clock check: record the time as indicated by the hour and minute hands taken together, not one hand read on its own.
6:53
